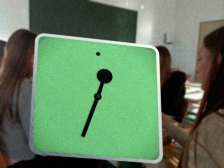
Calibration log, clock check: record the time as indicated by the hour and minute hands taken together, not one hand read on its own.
12:33
